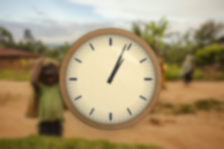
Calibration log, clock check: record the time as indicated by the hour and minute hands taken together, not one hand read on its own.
1:04
